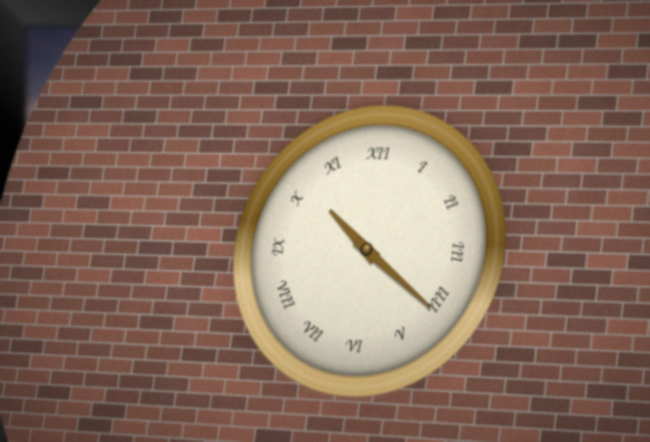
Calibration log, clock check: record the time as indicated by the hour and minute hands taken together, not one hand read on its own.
10:21
